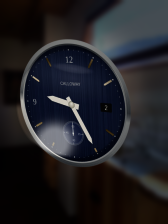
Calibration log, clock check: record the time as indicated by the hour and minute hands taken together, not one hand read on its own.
9:25
